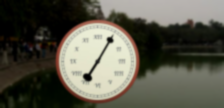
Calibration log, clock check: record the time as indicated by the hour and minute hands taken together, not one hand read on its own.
7:05
